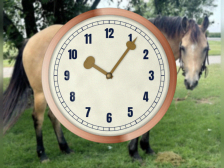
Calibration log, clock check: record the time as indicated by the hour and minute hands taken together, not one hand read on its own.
10:06
